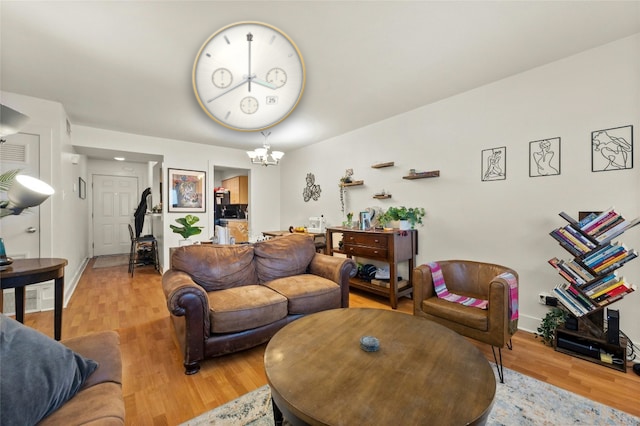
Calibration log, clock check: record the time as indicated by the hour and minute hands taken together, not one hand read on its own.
3:40
